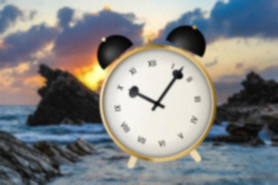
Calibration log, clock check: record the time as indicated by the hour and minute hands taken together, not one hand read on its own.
10:07
